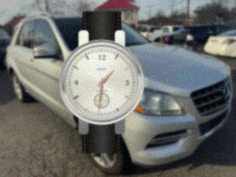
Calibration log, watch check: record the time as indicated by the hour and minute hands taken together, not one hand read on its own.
1:31
